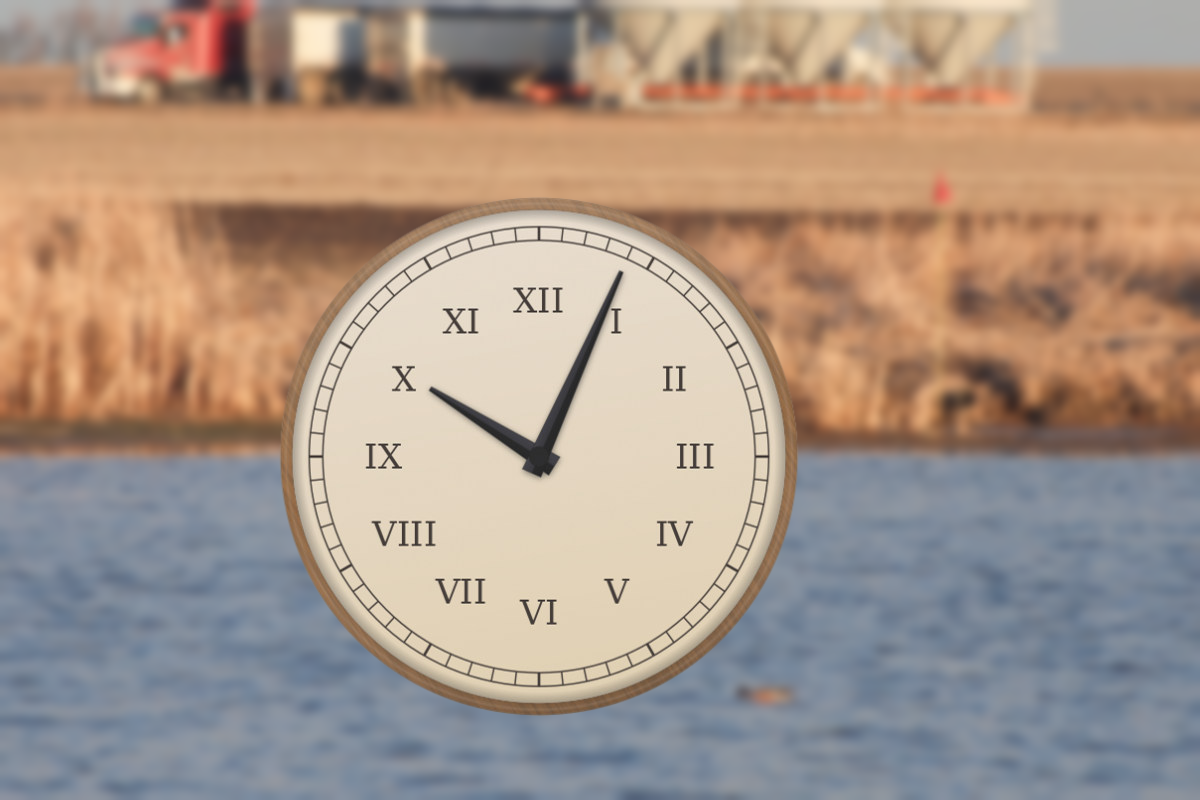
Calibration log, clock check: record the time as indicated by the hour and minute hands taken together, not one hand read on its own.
10:04
